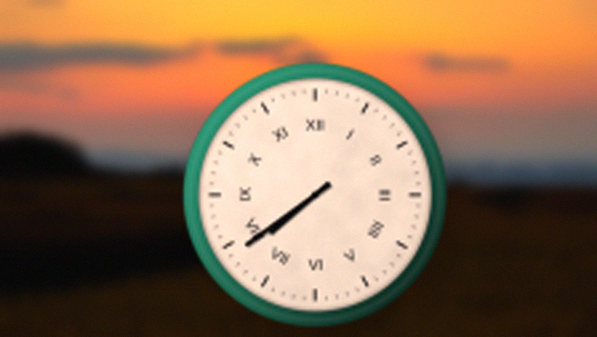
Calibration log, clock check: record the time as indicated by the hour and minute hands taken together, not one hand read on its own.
7:39
